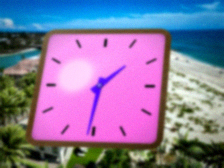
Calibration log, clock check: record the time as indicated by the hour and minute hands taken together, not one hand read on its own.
1:31
